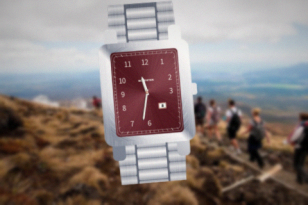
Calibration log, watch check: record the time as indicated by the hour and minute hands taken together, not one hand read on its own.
11:32
